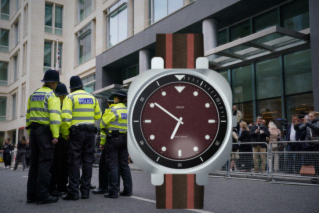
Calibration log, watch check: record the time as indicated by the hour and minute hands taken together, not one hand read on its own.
6:51
